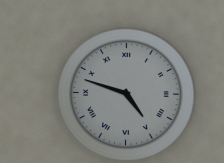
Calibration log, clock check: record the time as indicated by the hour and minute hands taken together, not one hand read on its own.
4:48
